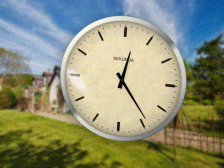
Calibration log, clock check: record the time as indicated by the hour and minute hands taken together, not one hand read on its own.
12:24
